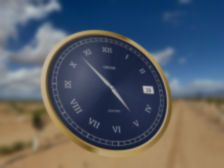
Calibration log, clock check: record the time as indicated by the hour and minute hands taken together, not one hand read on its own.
4:53
